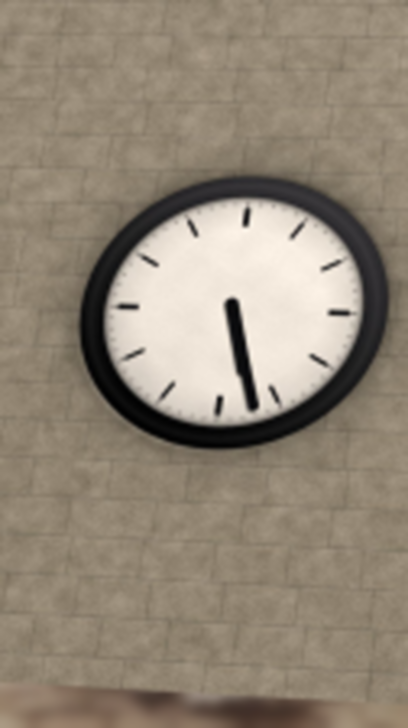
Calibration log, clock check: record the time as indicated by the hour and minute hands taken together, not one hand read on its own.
5:27
